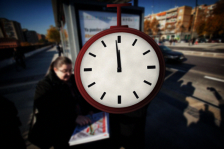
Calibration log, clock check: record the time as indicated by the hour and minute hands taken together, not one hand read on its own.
11:59
